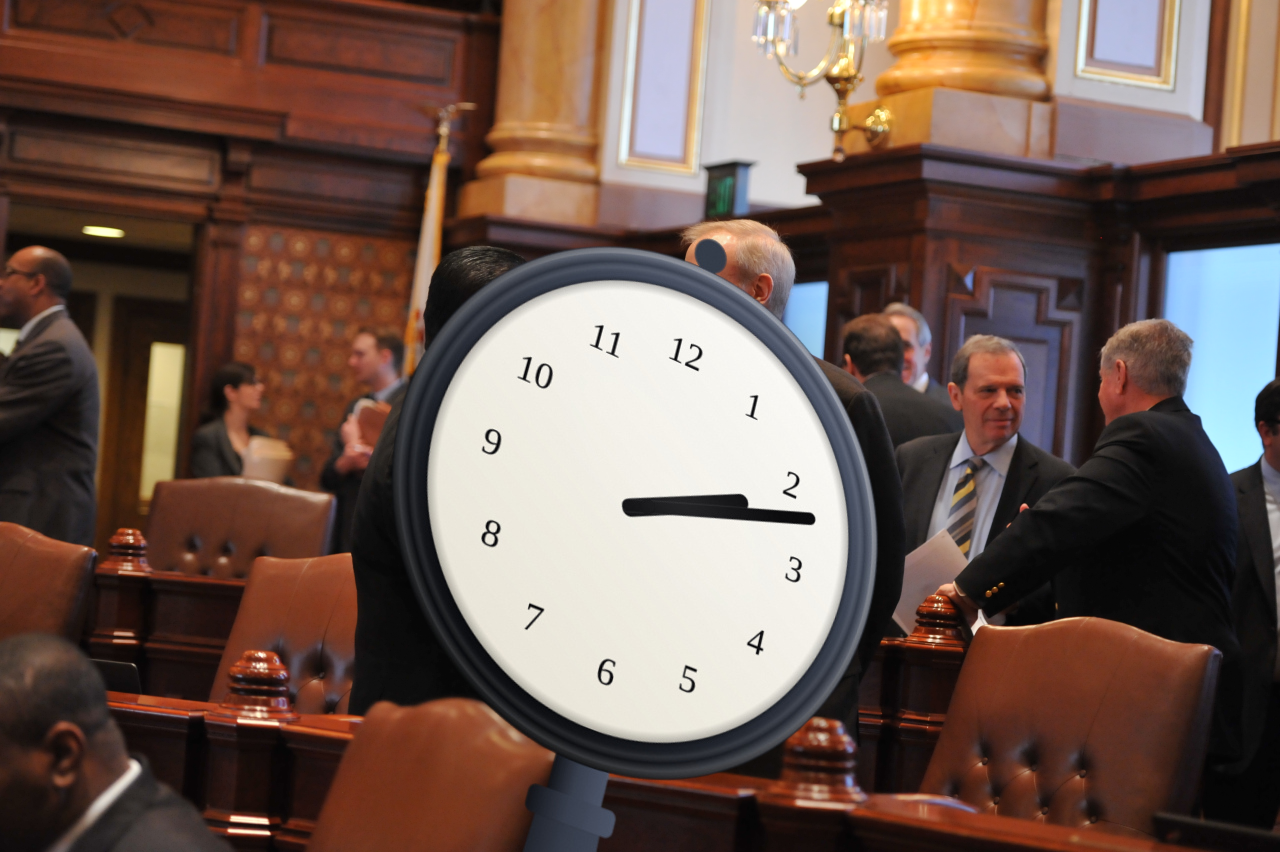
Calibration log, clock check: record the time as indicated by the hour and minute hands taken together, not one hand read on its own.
2:12
